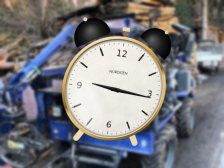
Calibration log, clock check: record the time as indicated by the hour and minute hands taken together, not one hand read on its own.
9:16
